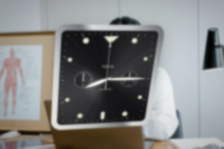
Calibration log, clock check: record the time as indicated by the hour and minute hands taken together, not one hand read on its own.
8:15
